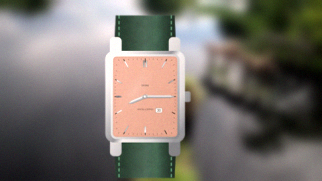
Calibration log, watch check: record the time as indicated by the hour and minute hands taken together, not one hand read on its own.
8:15
